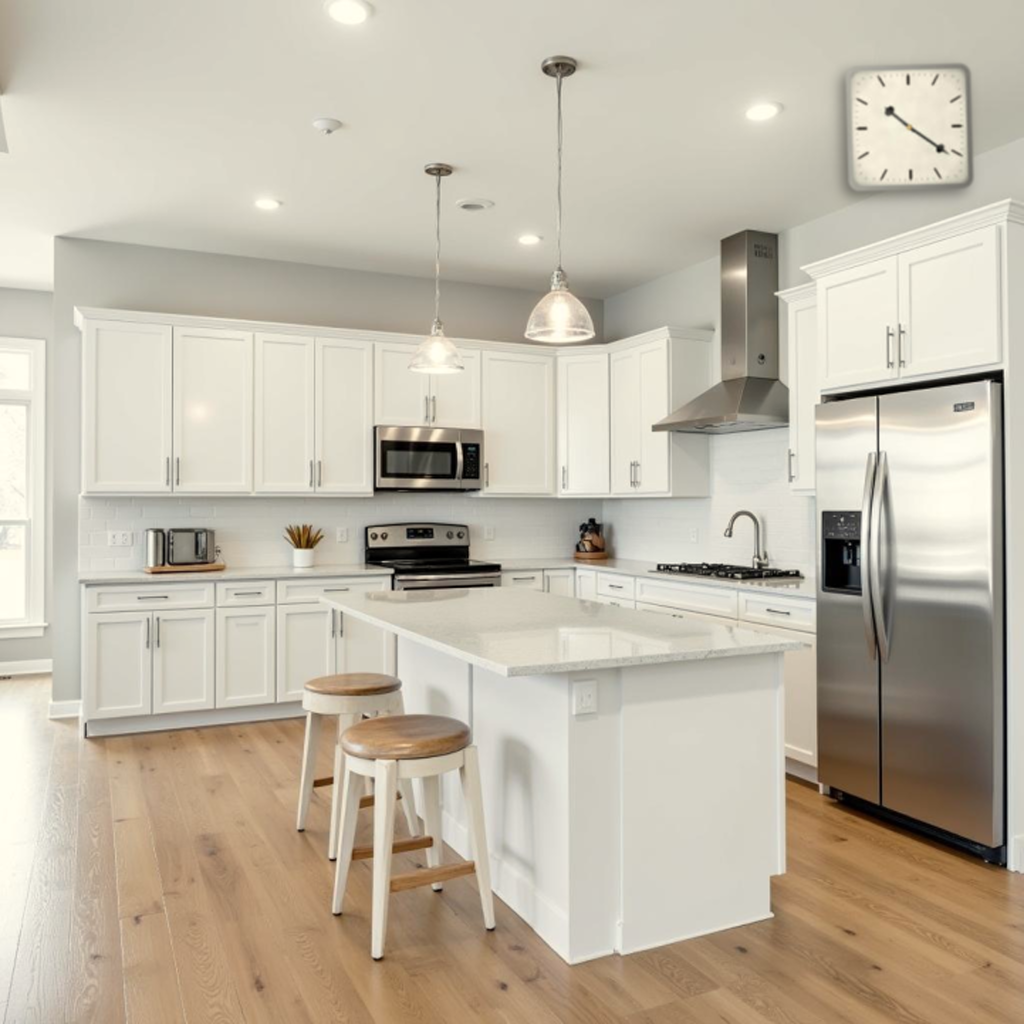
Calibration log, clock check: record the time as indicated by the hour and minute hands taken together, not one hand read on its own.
10:21
